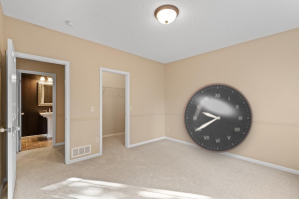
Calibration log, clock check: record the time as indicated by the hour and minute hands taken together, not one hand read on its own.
9:40
